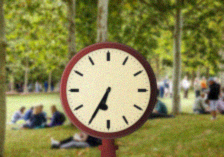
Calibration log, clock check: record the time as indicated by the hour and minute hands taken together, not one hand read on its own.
6:35
